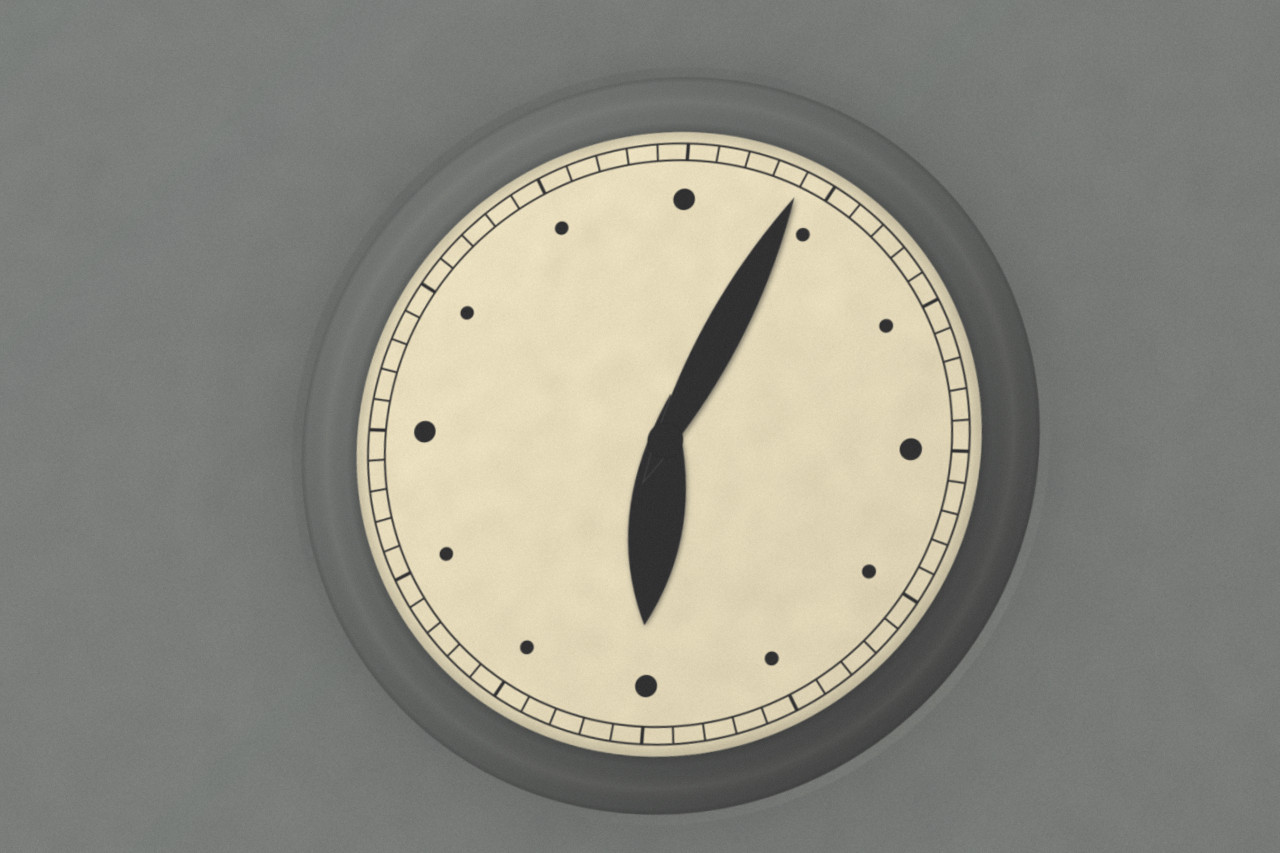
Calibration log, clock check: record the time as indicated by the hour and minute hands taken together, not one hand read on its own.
6:04
